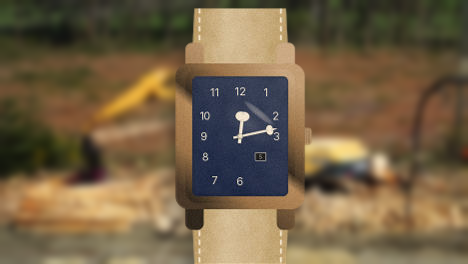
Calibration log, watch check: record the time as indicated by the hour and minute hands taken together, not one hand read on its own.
12:13
